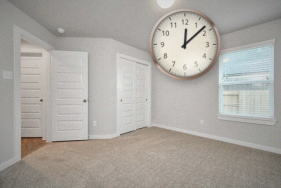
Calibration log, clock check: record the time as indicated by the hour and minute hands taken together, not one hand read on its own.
12:08
